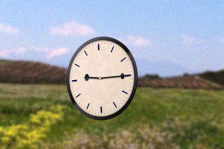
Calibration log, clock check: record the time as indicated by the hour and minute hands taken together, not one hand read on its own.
9:15
